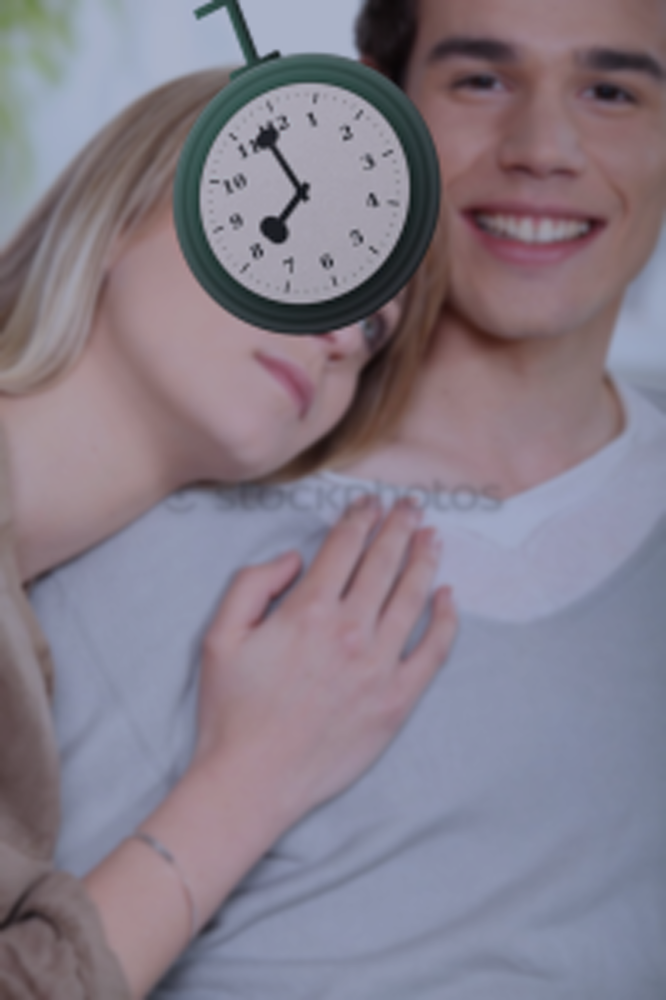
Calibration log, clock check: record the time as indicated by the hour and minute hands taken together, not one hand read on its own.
7:58
